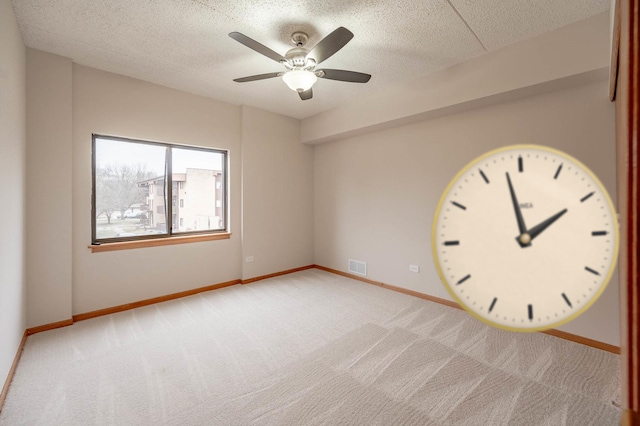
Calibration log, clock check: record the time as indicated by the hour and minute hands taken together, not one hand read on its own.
1:58
